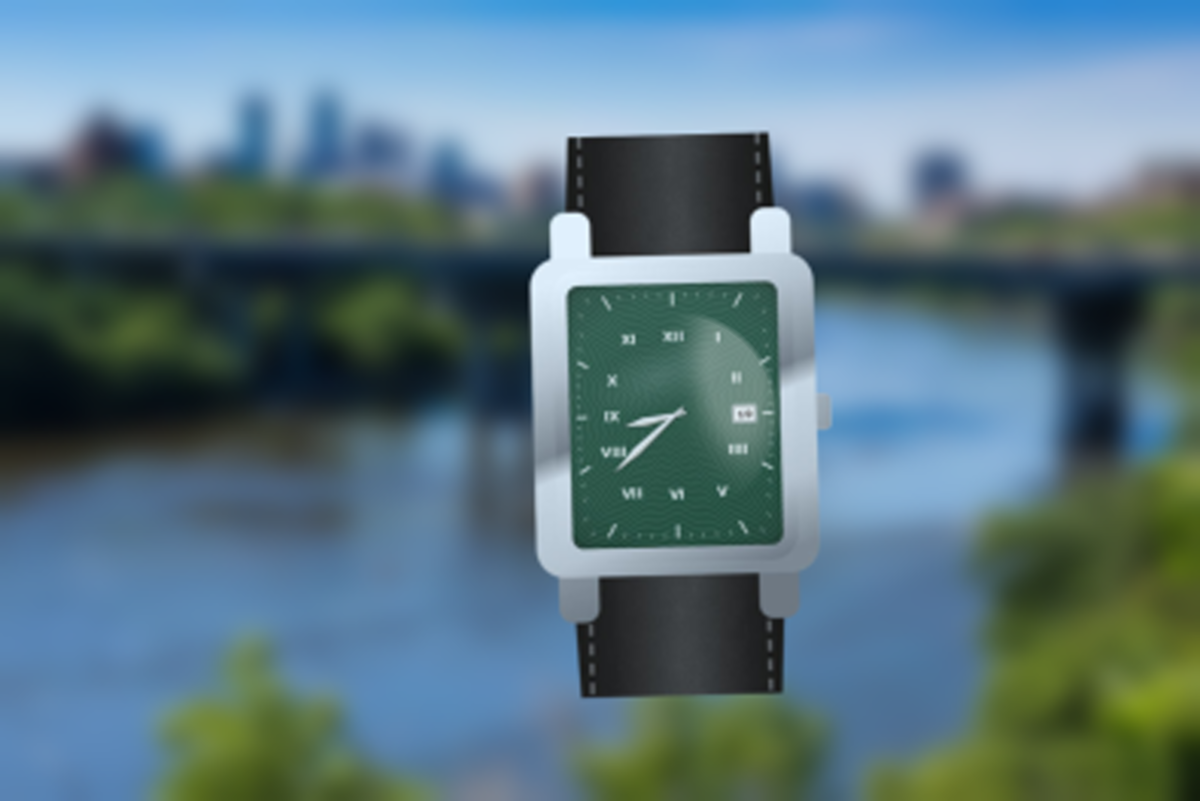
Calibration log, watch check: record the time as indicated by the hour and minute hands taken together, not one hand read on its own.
8:38
